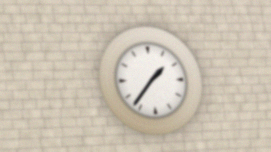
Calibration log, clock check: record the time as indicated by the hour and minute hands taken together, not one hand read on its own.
1:37
